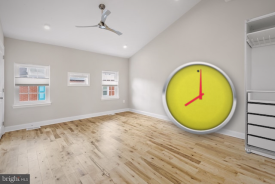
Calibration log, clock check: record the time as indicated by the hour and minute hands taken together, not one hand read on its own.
8:01
